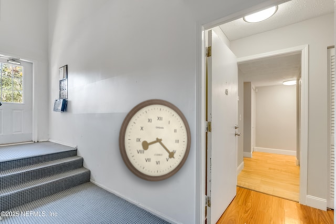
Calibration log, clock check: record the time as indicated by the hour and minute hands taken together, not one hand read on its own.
8:22
